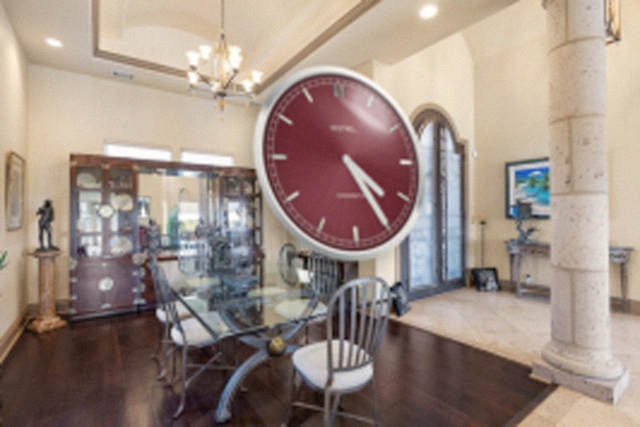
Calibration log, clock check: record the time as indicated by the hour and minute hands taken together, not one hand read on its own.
4:25
